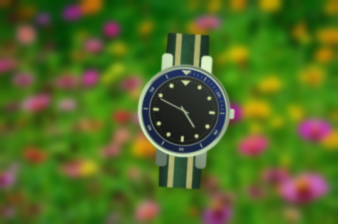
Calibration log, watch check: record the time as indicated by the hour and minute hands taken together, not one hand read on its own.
4:49
